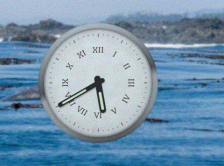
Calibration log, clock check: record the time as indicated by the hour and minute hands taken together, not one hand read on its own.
5:40
